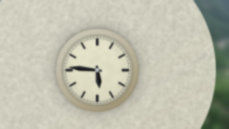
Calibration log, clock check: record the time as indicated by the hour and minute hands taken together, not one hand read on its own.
5:46
